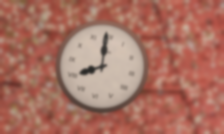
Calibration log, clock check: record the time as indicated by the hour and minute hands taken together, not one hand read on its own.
7:59
